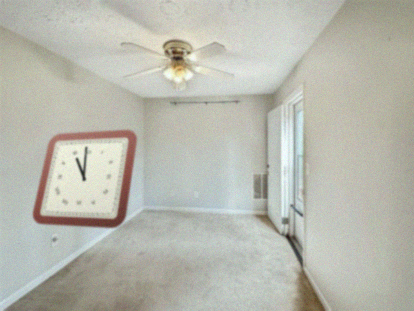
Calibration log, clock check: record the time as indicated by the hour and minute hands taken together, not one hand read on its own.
10:59
